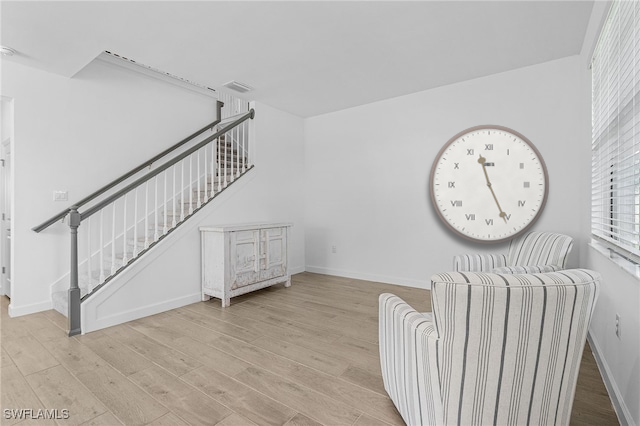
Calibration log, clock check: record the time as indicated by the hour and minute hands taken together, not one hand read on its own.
11:26
